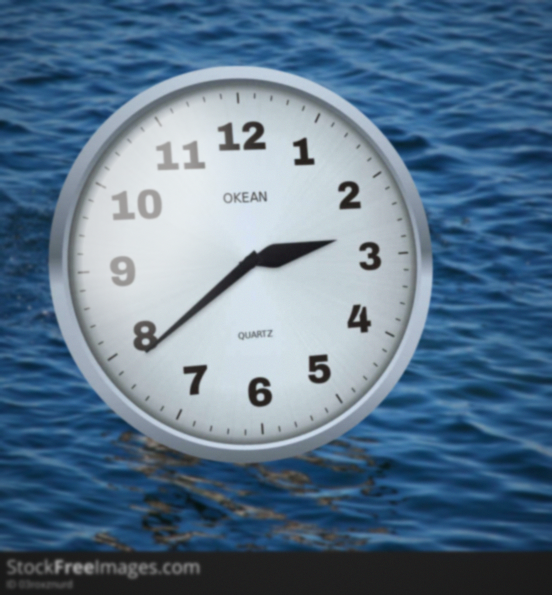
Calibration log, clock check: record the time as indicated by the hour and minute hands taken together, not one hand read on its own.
2:39
